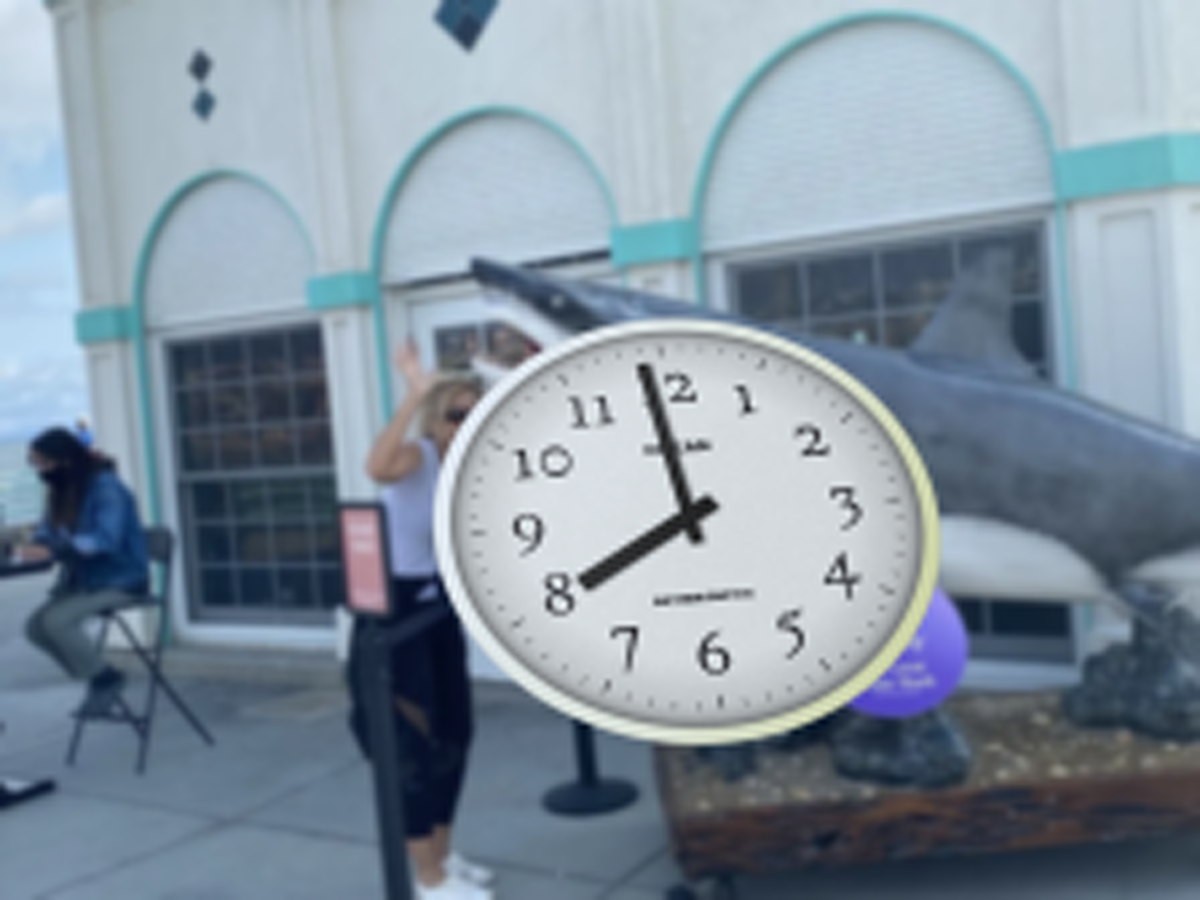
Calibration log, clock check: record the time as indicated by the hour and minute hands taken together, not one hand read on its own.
7:59
